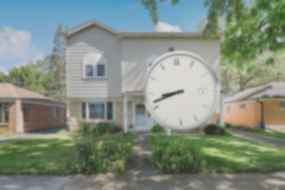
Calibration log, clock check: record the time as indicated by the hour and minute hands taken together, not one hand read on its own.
8:42
